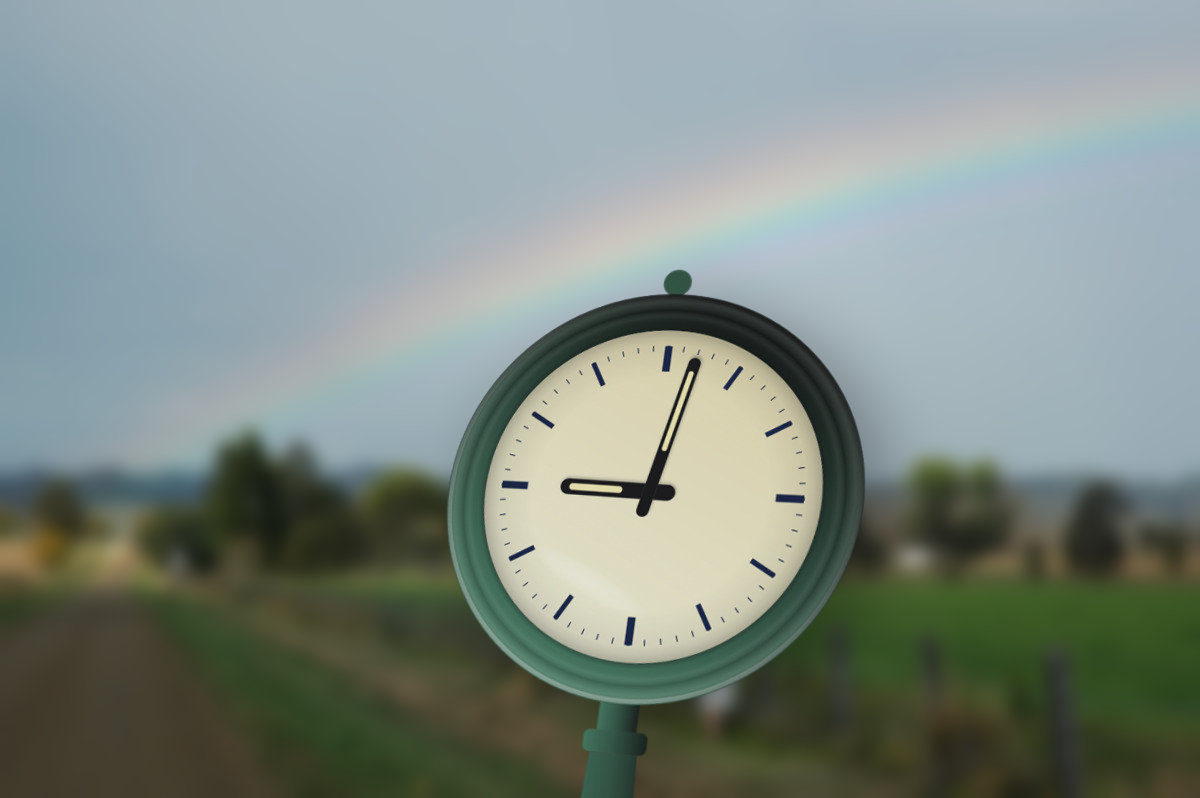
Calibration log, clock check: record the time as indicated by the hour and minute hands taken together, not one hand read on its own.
9:02
